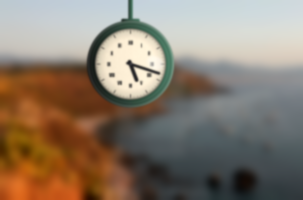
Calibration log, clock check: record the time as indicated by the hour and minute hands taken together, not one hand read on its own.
5:18
